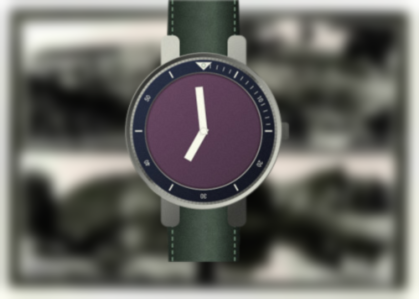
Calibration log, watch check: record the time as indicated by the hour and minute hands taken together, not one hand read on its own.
6:59
